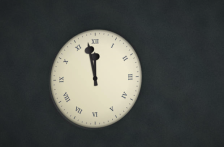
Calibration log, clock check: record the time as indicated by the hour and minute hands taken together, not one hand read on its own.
11:58
